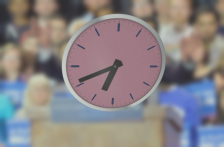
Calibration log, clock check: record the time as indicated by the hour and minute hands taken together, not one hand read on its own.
6:41
